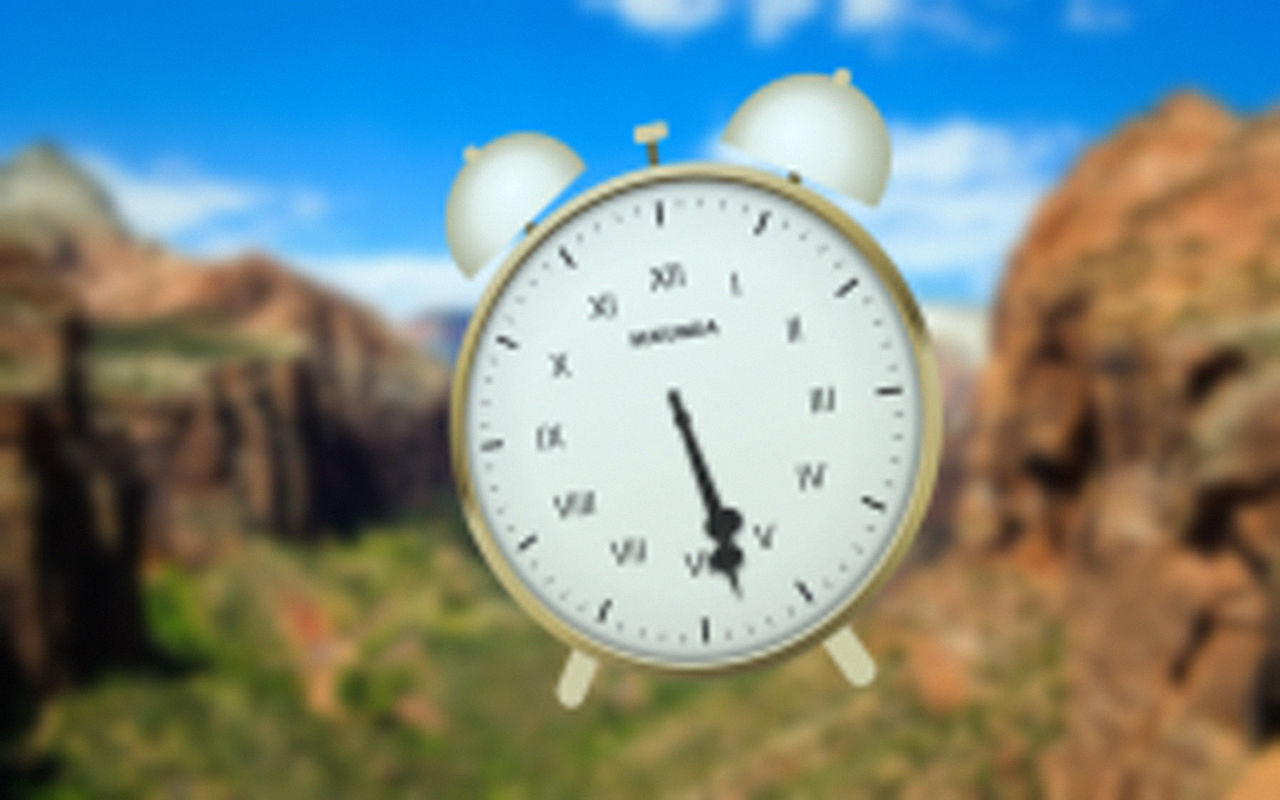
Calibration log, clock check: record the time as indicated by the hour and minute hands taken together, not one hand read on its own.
5:28
